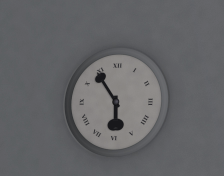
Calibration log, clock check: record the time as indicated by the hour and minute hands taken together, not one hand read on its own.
5:54
